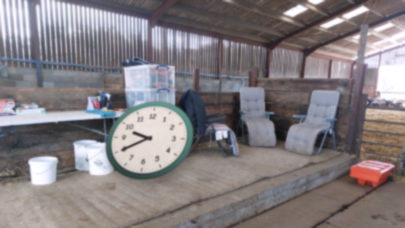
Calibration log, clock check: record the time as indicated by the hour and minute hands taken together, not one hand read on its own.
9:40
